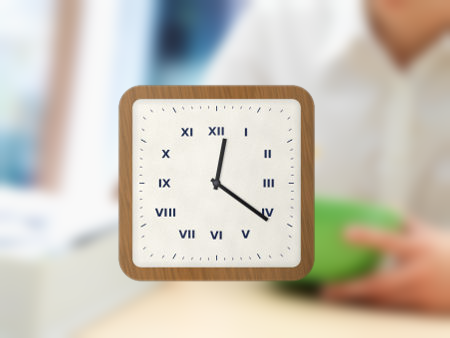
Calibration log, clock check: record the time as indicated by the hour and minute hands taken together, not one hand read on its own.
12:21
